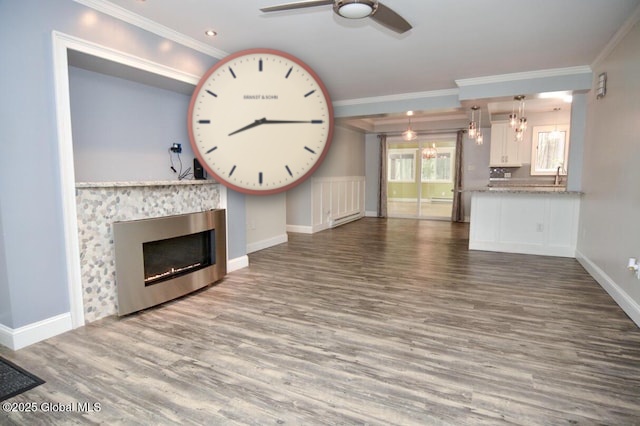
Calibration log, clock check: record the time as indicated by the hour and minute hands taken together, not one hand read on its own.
8:15
